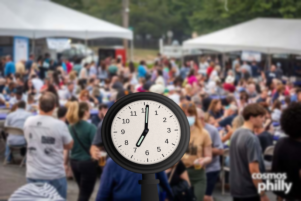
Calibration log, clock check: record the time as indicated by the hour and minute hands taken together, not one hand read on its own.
7:01
